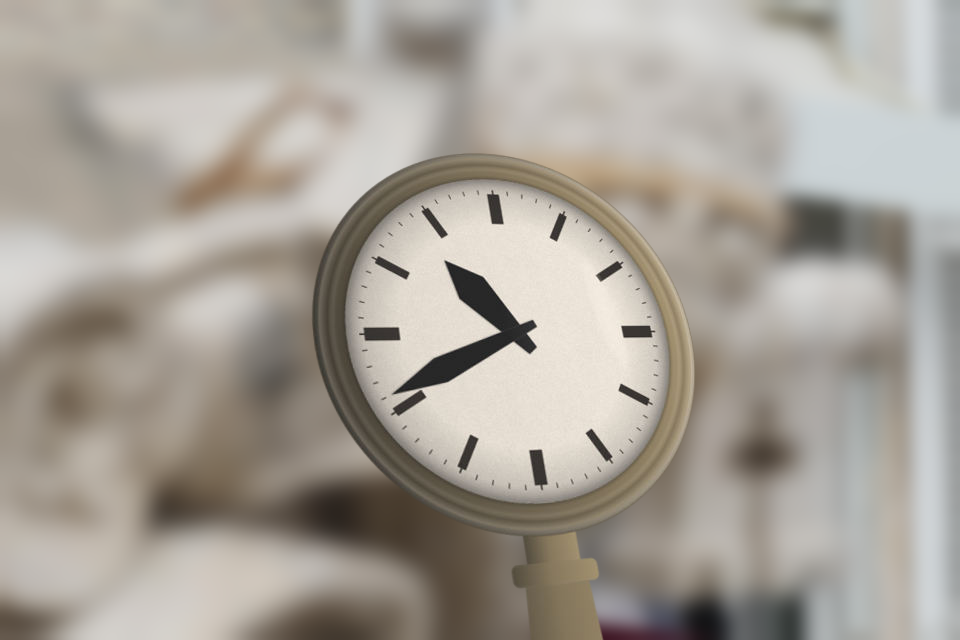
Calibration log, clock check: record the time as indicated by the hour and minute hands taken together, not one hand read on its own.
10:41
